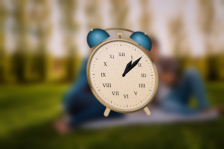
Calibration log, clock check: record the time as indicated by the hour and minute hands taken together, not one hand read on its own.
1:08
